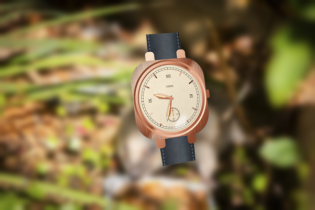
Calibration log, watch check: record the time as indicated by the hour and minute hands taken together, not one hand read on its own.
9:33
